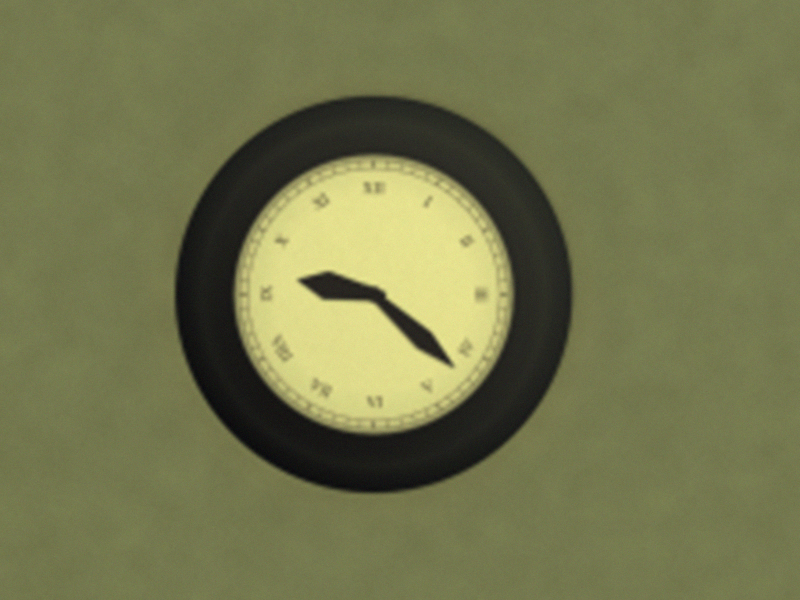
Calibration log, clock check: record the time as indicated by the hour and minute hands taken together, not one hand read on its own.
9:22
